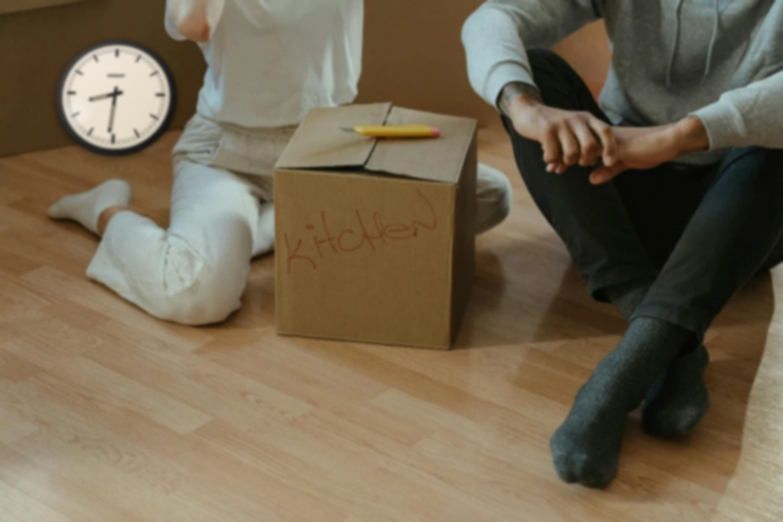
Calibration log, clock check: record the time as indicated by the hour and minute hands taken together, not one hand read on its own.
8:31
